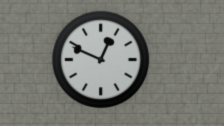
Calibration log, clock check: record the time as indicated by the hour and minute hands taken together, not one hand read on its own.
12:49
